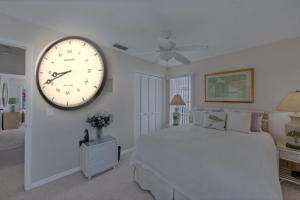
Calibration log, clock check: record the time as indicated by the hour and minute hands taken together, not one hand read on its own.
8:41
